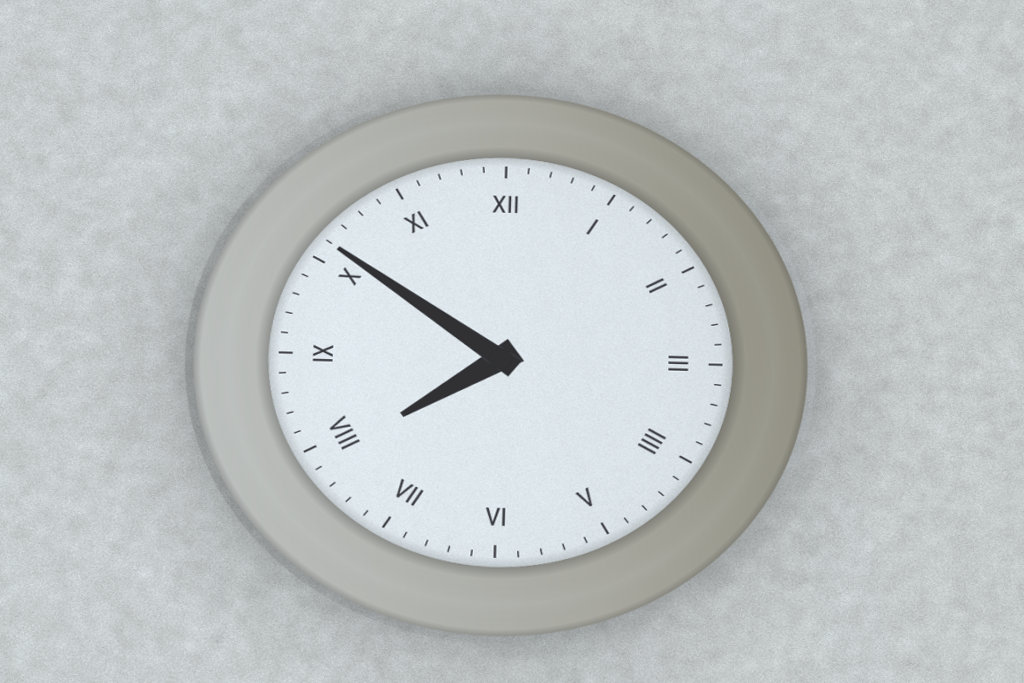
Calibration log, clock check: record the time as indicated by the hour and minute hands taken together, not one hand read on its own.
7:51
